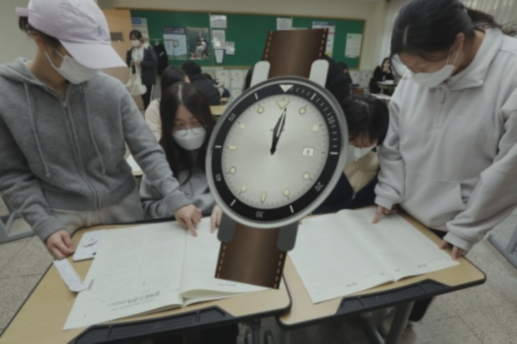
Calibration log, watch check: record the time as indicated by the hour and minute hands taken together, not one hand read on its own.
12:01
